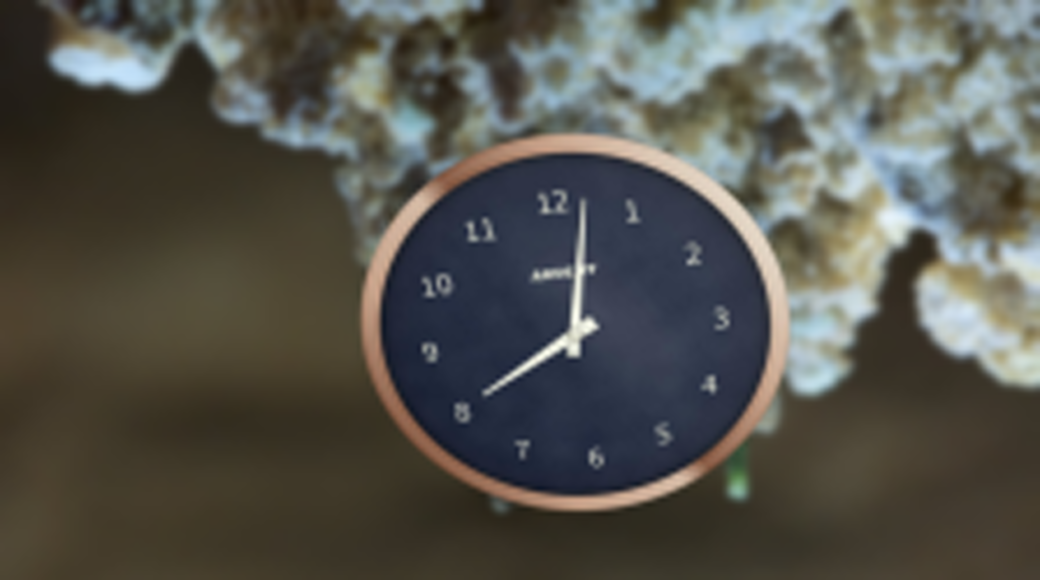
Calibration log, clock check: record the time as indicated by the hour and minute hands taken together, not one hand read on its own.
8:02
